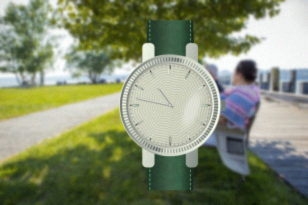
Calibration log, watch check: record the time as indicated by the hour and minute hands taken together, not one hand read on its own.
10:47
